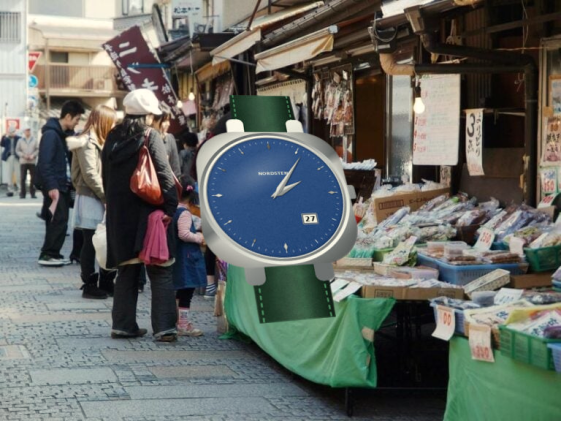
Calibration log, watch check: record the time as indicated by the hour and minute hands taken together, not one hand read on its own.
2:06
